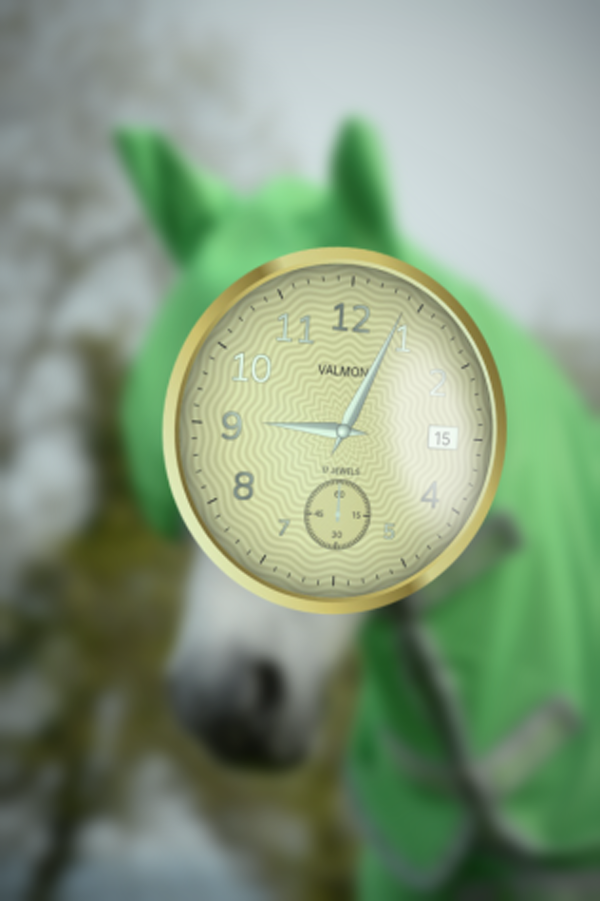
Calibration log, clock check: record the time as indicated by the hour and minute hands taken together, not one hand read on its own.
9:04
